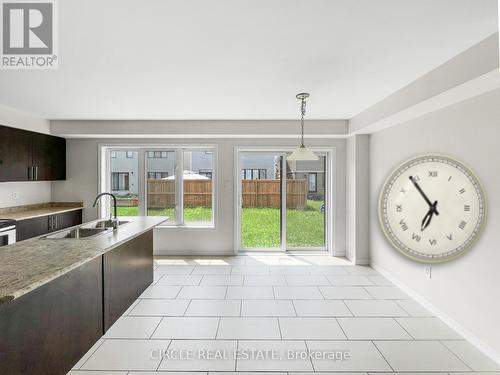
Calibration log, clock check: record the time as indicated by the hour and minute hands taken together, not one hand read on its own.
6:54
